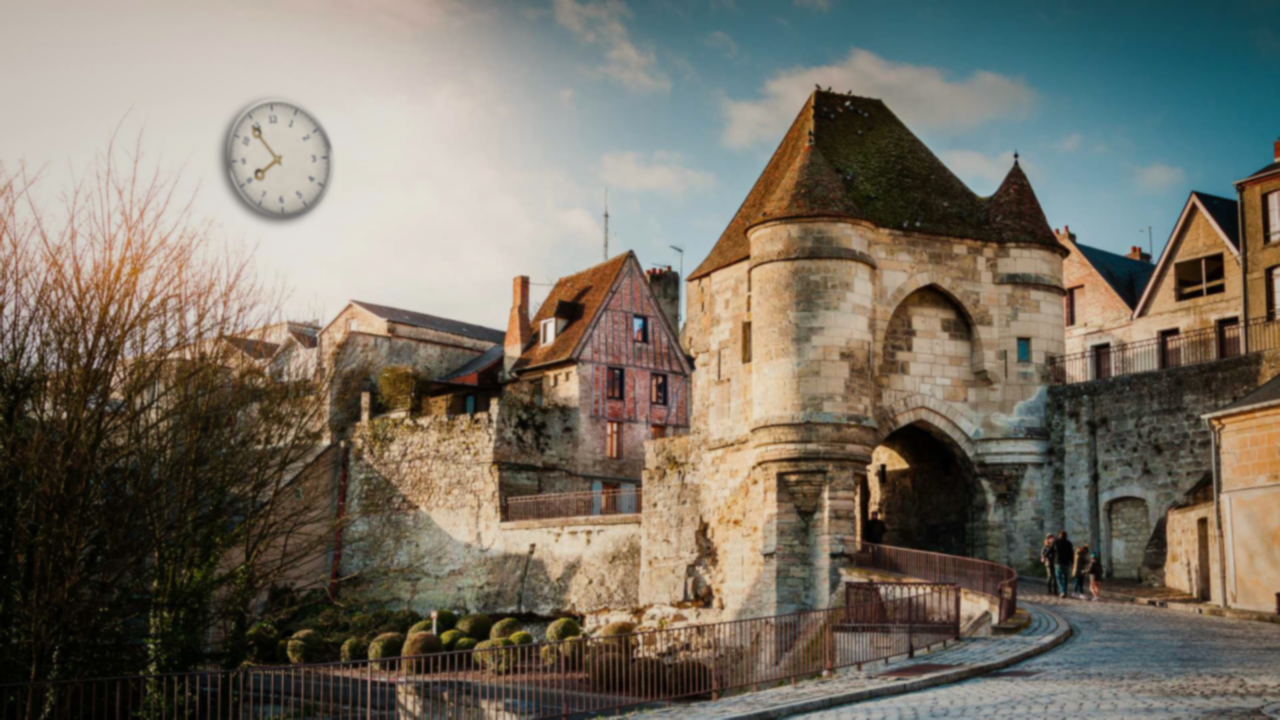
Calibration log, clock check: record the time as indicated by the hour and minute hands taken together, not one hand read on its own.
7:54
